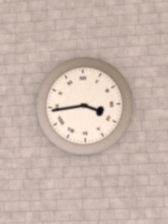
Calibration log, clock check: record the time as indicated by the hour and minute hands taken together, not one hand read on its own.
3:44
